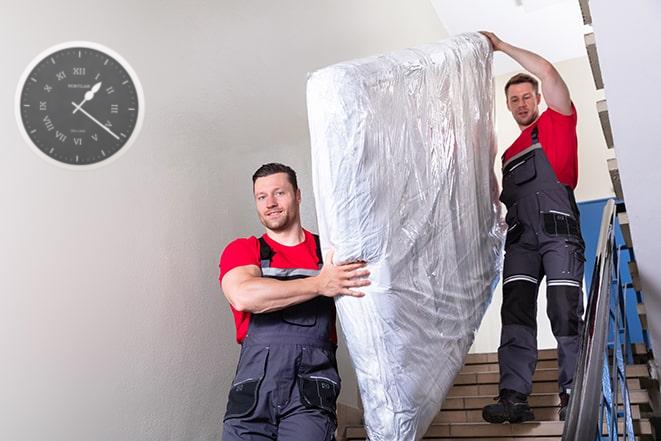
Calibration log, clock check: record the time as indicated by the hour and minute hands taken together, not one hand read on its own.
1:21
